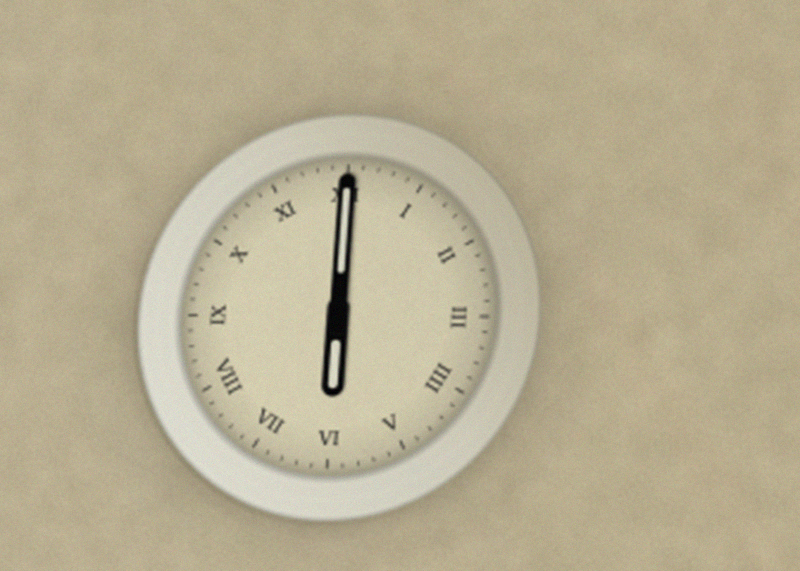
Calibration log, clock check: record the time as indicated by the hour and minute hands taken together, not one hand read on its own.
6:00
